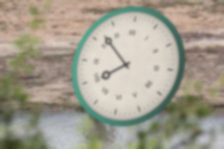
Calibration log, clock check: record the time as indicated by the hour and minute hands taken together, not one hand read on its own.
7:52
